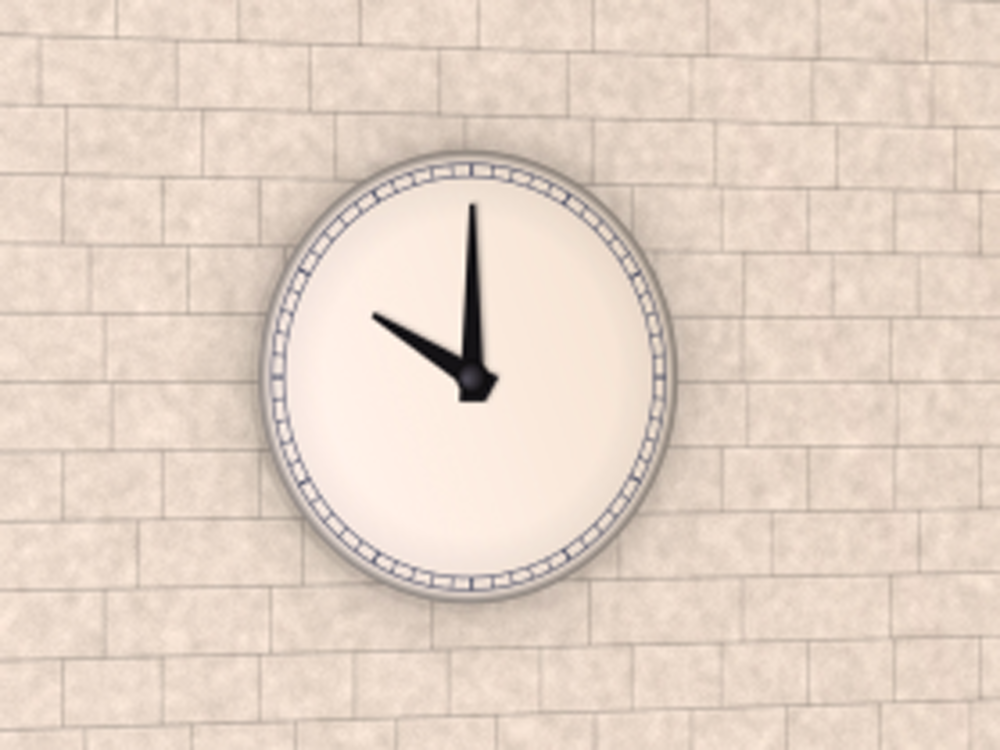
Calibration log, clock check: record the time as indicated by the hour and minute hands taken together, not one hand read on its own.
10:00
